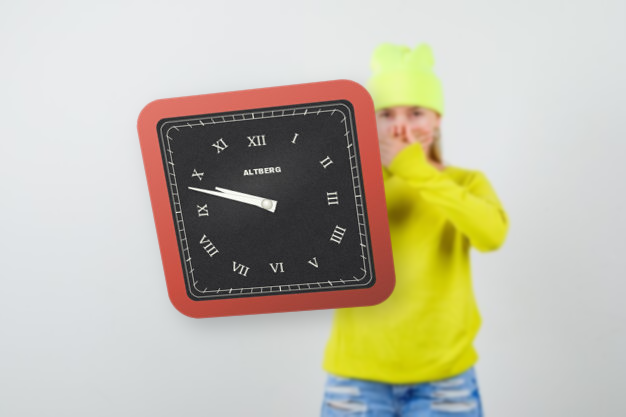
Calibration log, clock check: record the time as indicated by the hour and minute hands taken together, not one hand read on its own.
9:48
